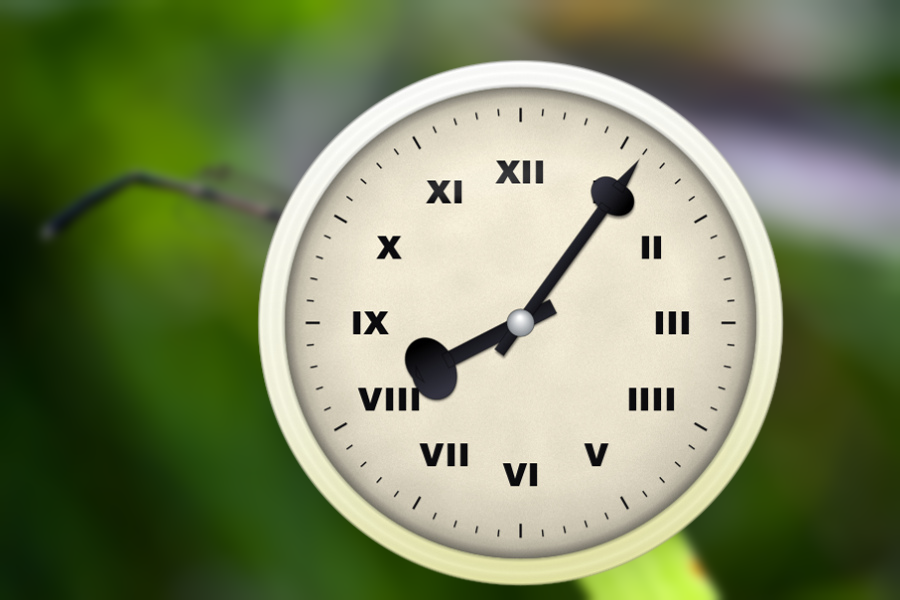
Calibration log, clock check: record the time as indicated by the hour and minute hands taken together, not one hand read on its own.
8:06
